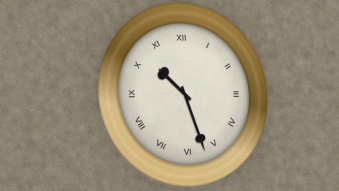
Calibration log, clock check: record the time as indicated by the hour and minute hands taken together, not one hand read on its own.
10:27
